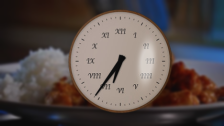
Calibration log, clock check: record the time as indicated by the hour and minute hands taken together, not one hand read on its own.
6:36
